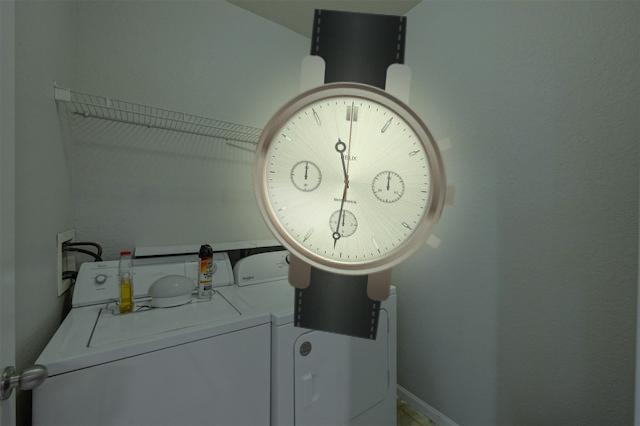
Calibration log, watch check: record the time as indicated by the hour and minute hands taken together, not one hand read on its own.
11:31
